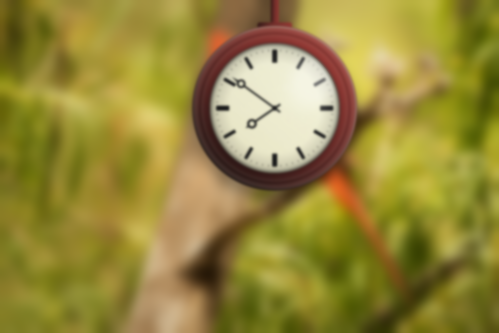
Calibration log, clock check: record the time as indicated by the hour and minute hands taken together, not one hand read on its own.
7:51
